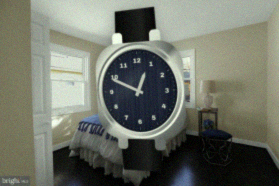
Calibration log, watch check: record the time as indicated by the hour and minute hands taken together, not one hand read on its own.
12:49
